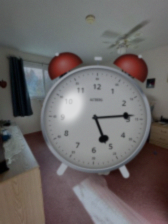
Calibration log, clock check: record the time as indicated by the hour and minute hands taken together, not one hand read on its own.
5:14
